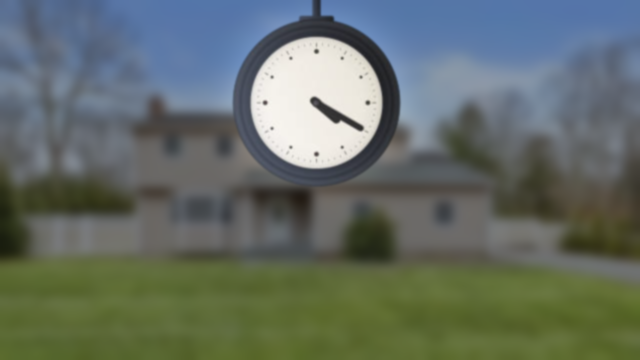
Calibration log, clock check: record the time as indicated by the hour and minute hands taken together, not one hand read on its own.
4:20
